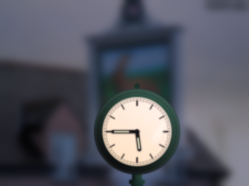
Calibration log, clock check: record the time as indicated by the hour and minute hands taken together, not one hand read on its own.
5:45
